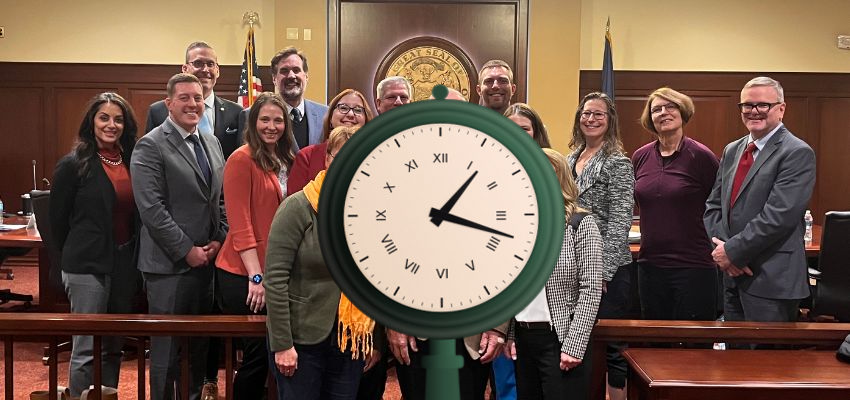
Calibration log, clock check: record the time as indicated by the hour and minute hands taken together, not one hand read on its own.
1:18
